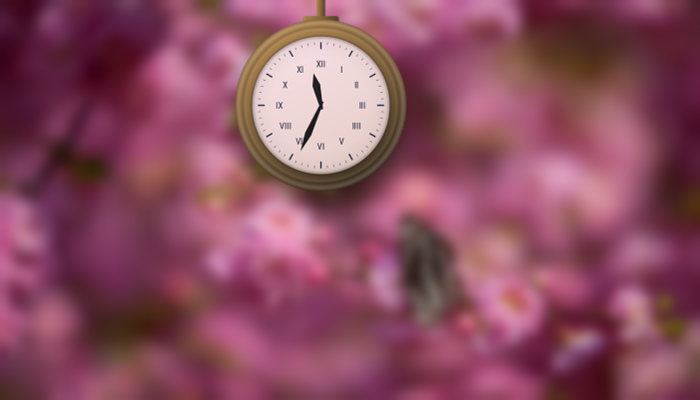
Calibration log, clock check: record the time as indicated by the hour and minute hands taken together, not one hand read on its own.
11:34
